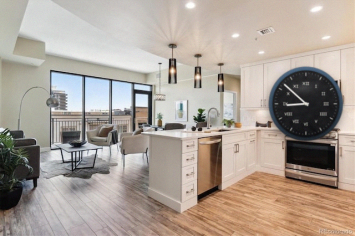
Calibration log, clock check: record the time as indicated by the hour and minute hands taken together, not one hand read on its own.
8:52
